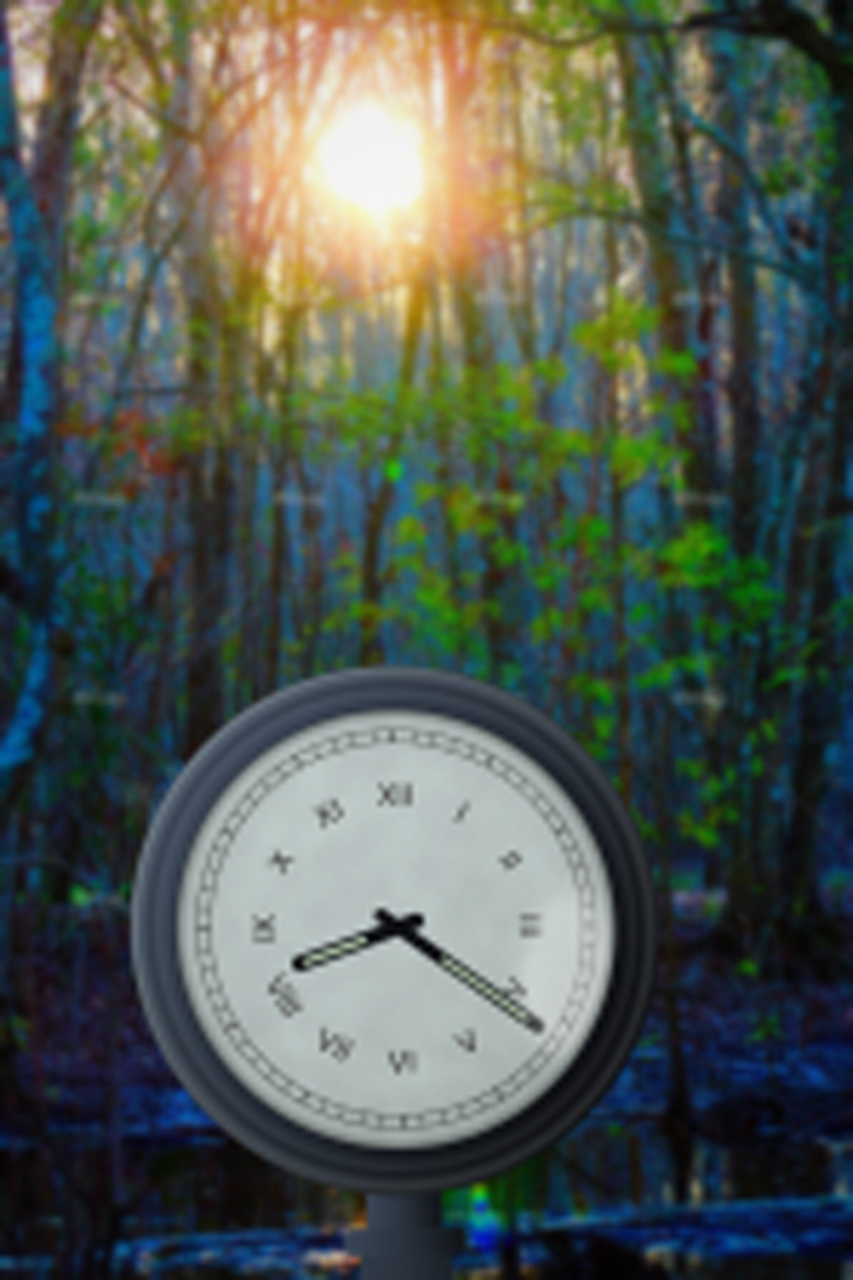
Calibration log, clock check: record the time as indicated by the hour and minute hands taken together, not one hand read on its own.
8:21
